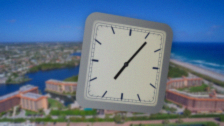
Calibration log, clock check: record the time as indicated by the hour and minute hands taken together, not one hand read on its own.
7:06
